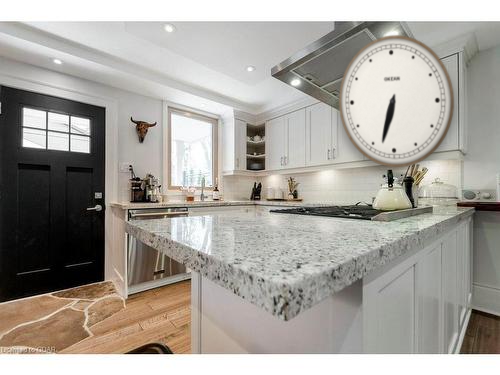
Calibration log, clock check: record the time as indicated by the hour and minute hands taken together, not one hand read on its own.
6:33
